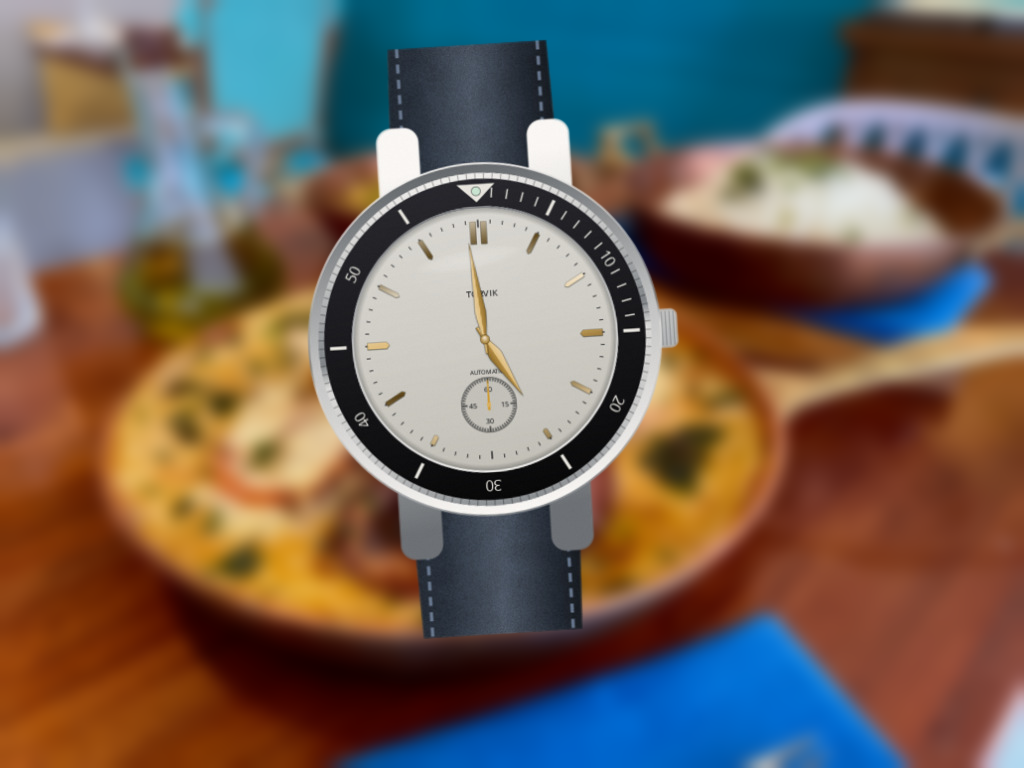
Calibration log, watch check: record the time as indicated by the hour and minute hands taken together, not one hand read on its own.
4:59
